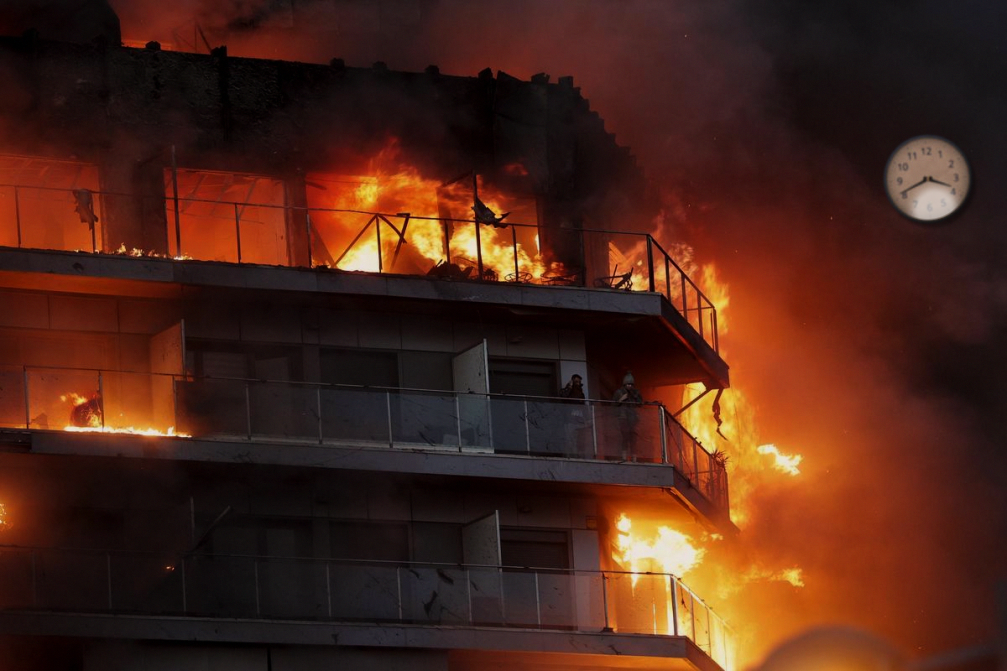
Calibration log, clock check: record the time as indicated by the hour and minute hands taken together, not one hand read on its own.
3:41
